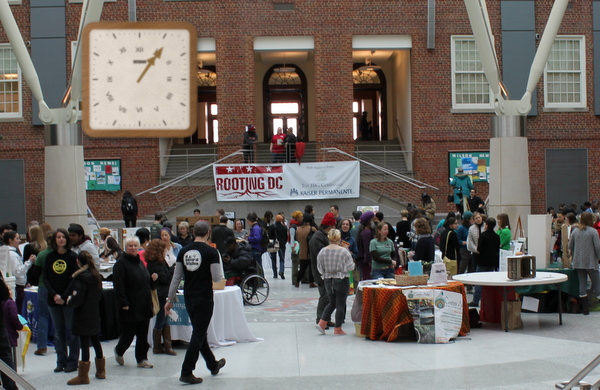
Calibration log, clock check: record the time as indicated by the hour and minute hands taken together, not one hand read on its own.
1:06
